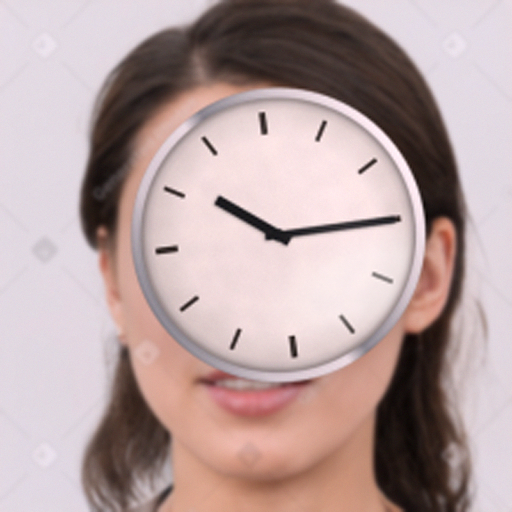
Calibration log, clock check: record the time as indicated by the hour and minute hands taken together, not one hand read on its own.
10:15
